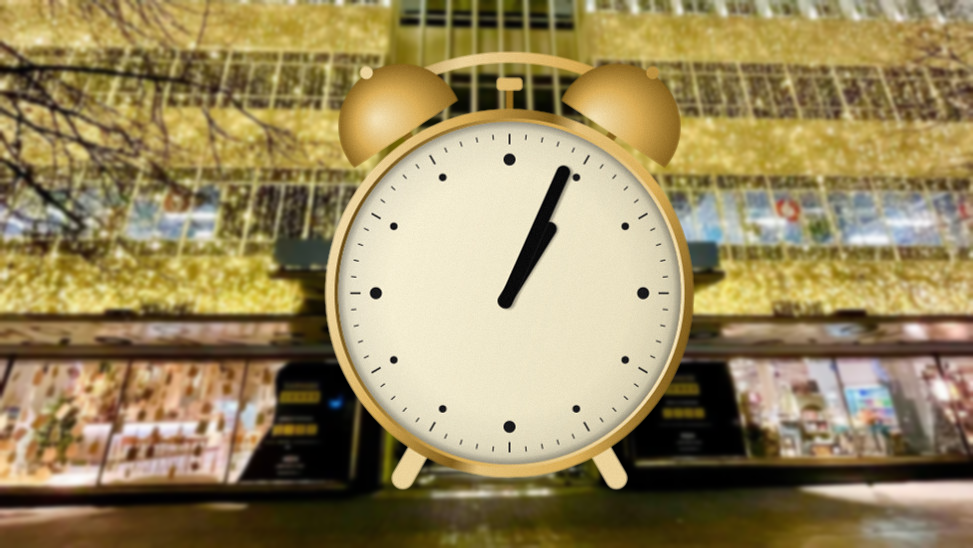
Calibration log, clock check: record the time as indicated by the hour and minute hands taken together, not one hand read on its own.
1:04
